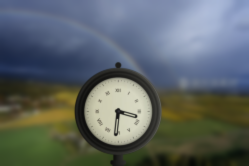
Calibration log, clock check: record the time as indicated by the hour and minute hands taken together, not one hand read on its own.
3:31
